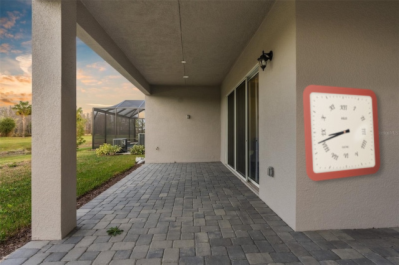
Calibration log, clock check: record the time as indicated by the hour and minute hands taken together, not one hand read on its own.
8:42
